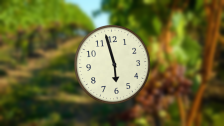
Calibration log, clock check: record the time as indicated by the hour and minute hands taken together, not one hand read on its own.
5:58
